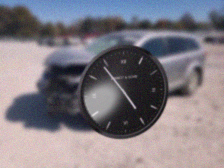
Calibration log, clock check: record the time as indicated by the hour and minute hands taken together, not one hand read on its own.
4:54
